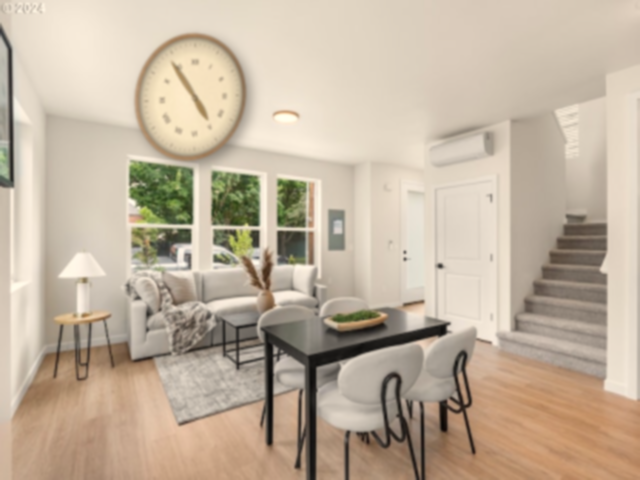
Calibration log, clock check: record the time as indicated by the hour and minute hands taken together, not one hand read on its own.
4:54
